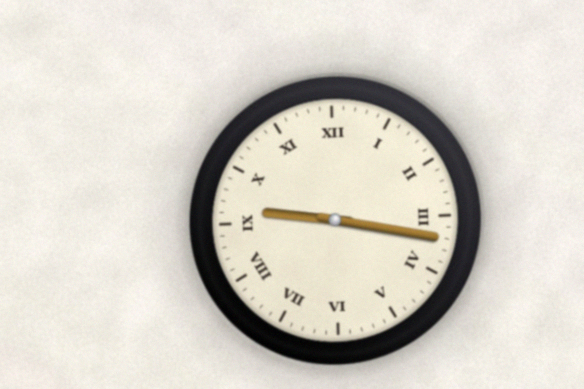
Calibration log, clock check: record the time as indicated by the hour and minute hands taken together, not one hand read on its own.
9:17
